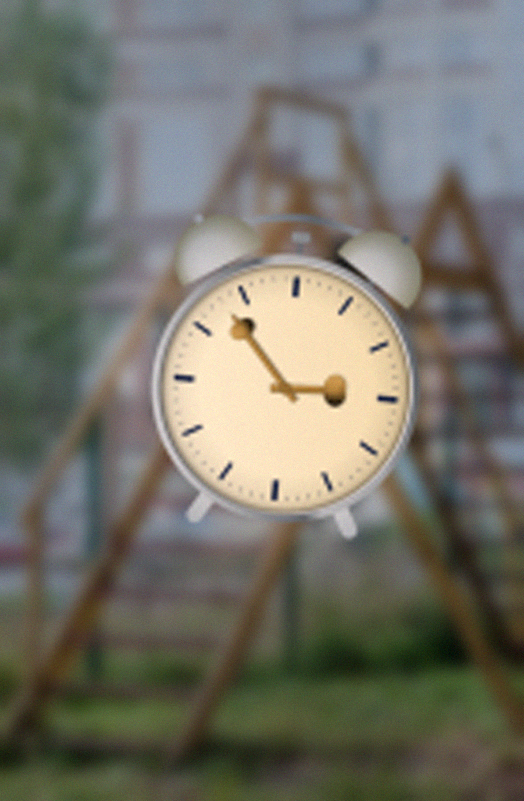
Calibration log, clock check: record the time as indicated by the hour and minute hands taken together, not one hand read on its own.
2:53
